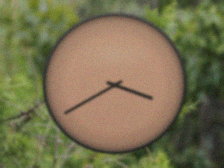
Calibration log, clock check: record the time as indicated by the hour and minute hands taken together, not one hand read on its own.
3:40
